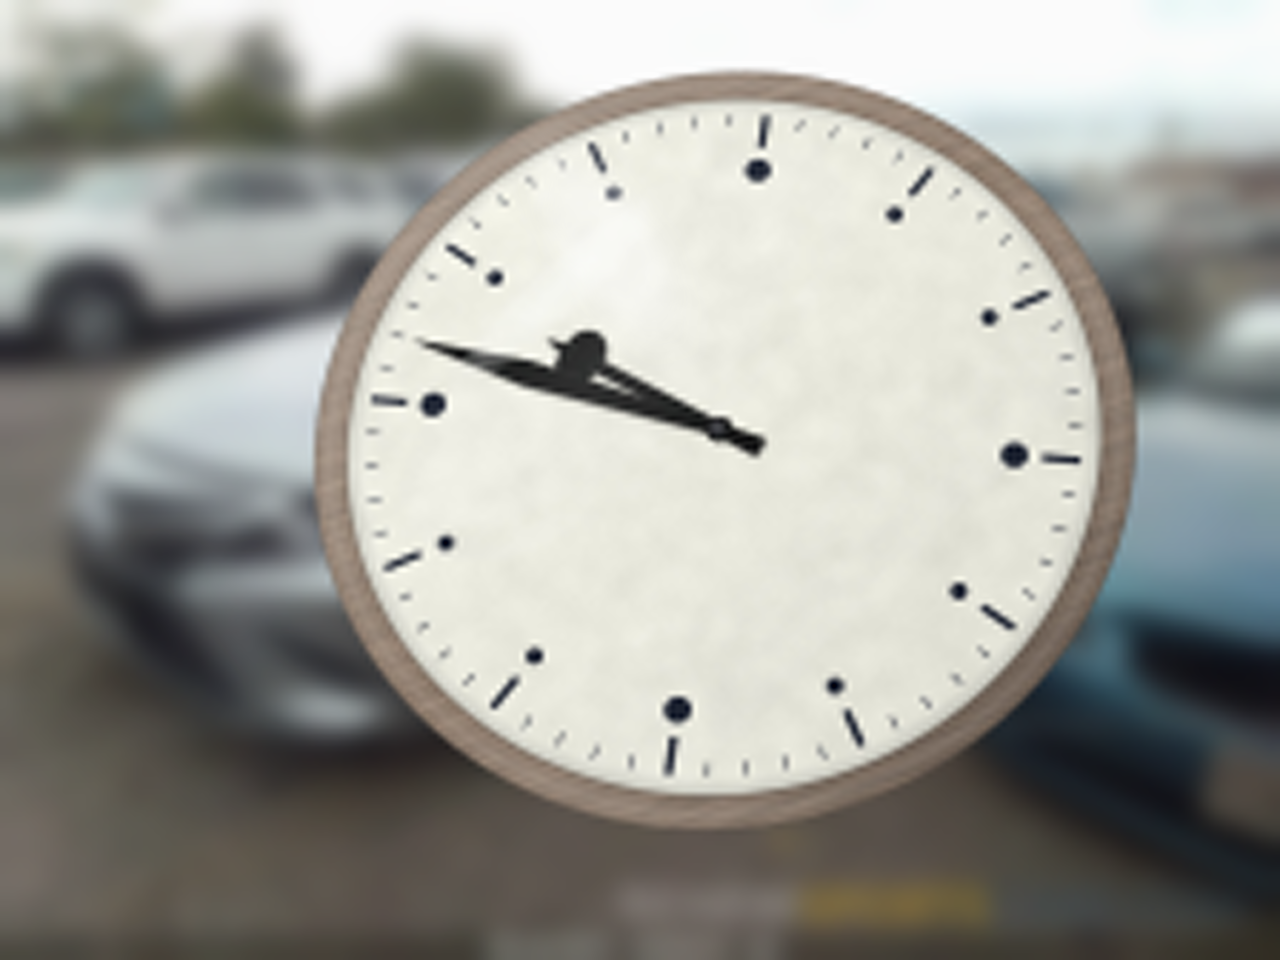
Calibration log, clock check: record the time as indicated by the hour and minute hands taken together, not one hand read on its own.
9:47
